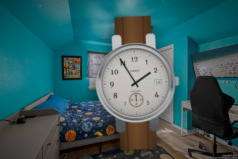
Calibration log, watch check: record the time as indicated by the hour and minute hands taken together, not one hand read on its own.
1:55
